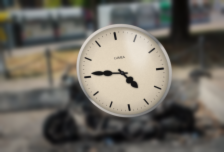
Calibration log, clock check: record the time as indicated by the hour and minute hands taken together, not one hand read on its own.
4:46
